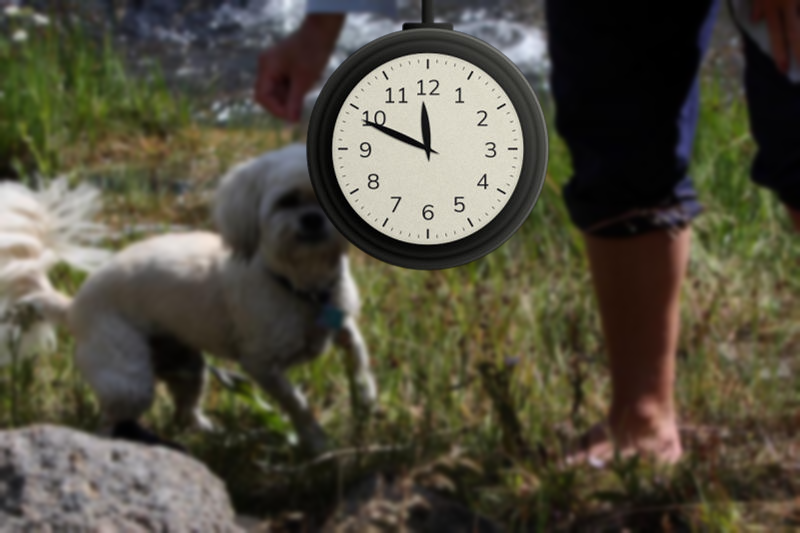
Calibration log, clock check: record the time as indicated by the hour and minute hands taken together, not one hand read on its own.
11:49
